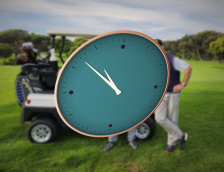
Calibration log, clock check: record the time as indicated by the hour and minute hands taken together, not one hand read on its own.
10:52
